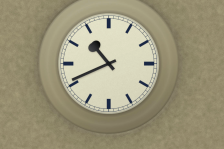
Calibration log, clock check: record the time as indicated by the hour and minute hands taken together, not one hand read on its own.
10:41
